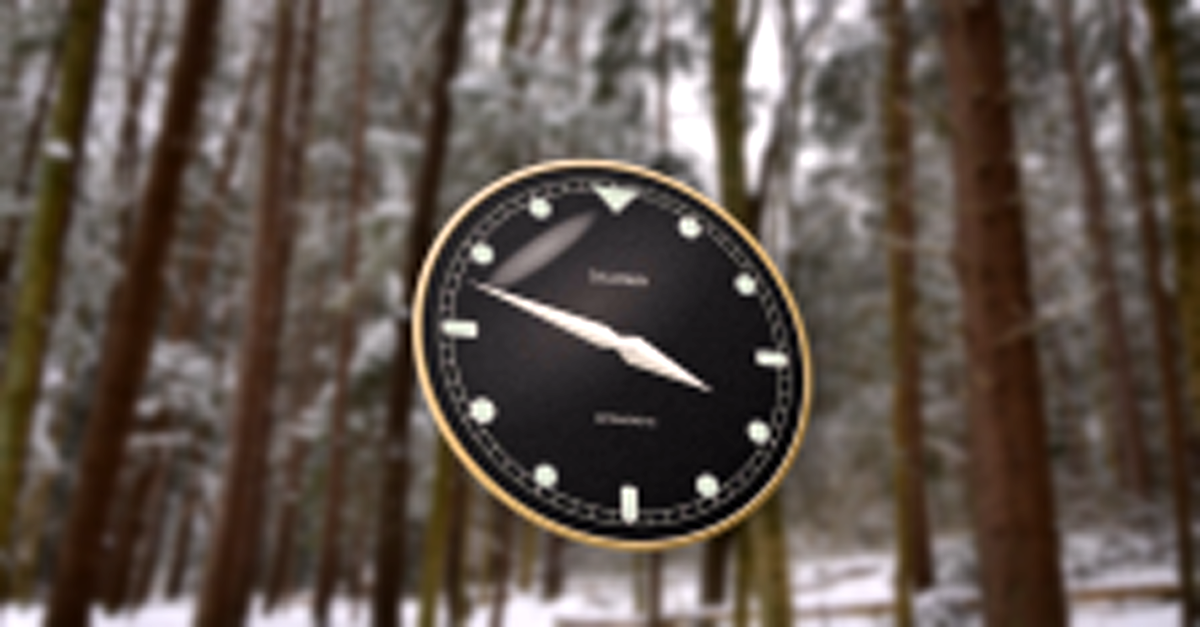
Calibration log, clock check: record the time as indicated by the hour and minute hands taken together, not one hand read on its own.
3:48
